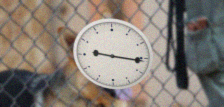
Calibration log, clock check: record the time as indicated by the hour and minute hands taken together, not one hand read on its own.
9:16
